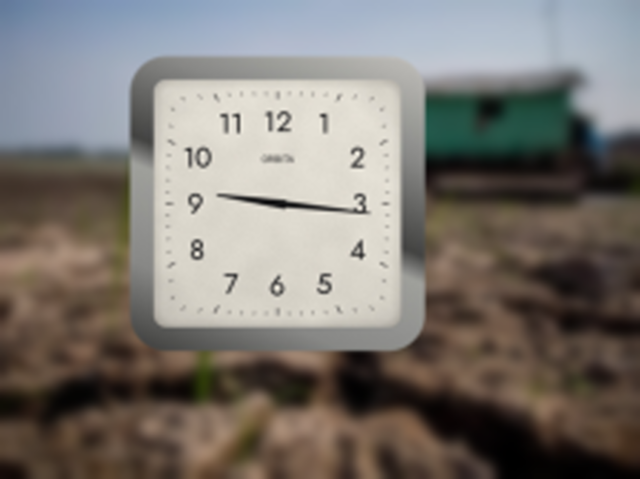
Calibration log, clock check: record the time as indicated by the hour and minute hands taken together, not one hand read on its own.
9:16
